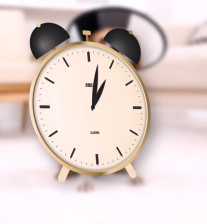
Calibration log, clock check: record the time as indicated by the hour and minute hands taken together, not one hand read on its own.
1:02
